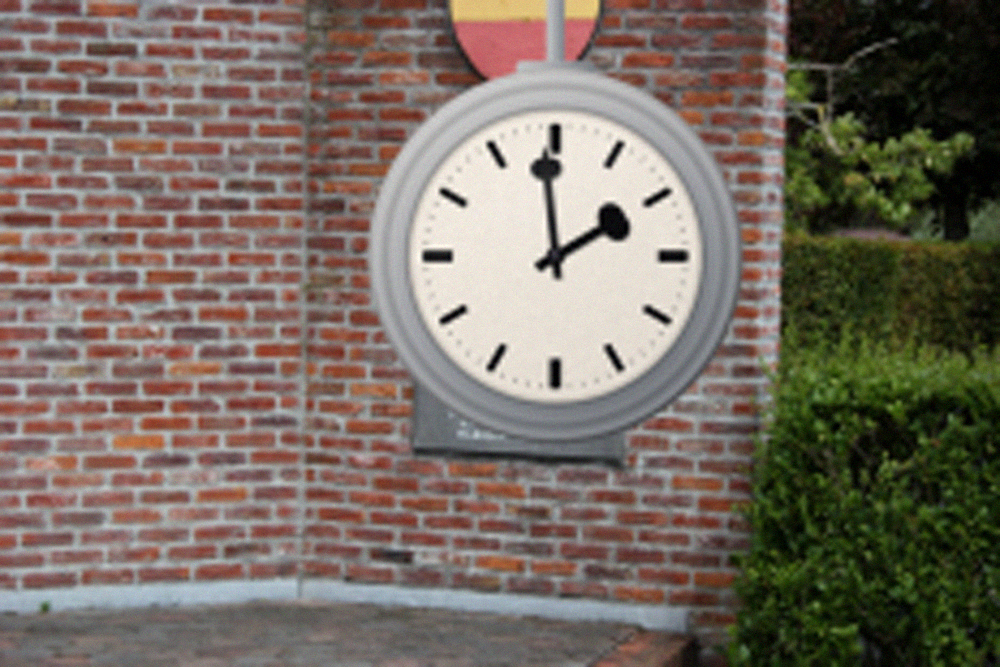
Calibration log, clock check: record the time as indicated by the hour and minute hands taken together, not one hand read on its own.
1:59
